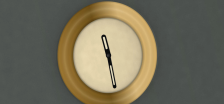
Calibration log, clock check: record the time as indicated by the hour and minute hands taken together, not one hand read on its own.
11:28
